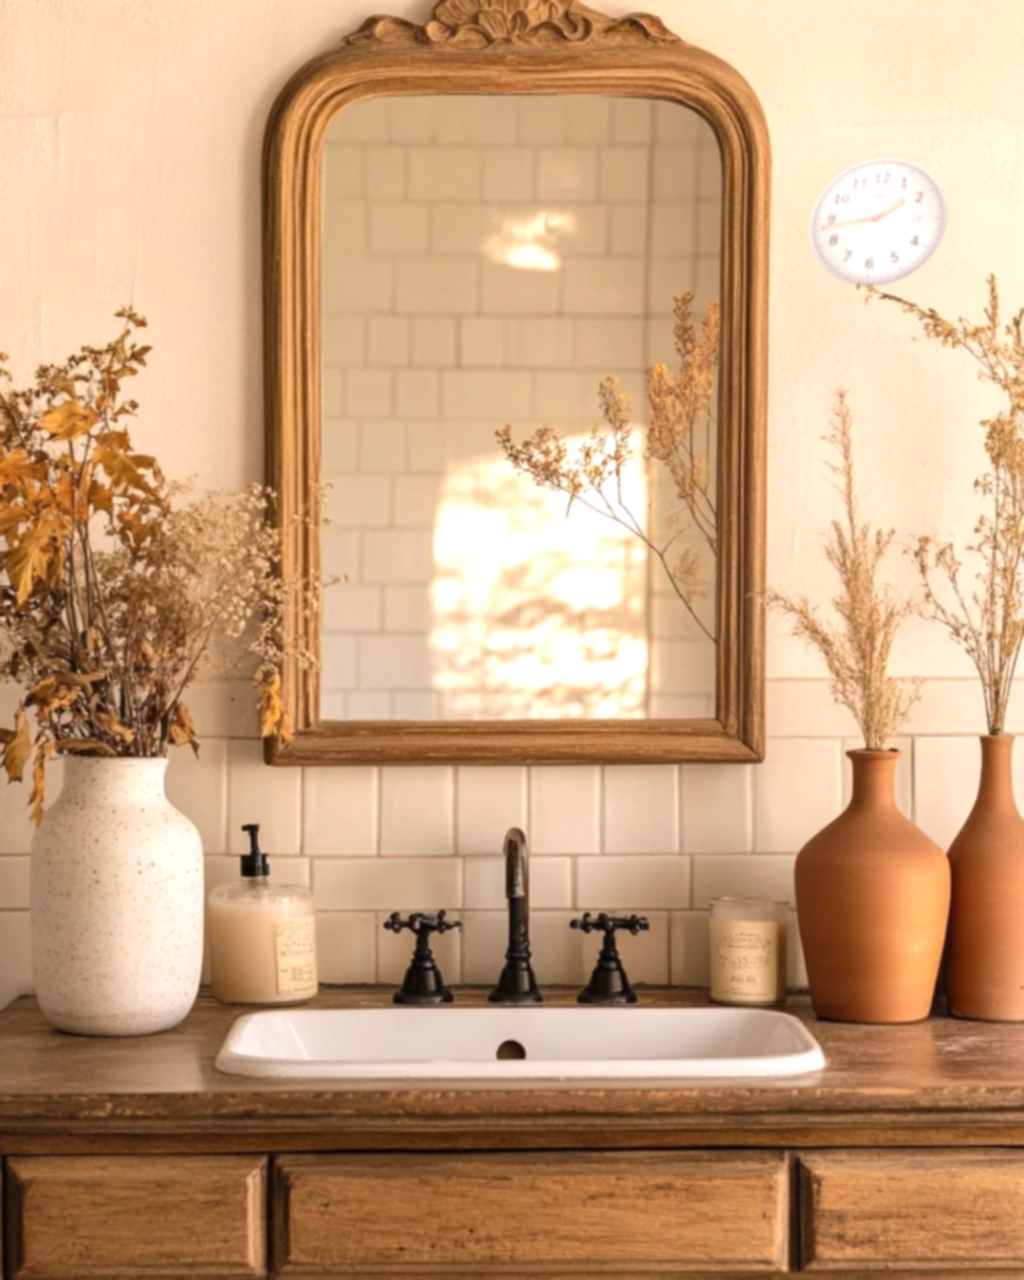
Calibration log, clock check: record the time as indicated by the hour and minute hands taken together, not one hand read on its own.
1:43
